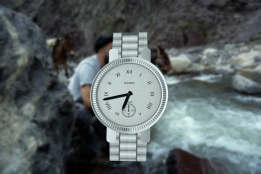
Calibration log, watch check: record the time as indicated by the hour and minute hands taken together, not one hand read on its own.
6:43
